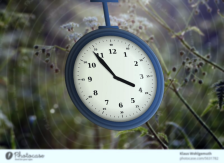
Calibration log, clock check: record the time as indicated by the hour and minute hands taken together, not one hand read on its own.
3:54
